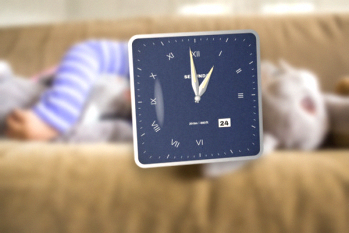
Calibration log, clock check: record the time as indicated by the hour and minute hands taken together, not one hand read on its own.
12:59
